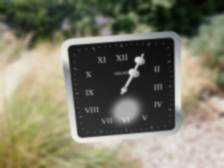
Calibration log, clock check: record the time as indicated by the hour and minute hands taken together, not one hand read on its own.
1:05
